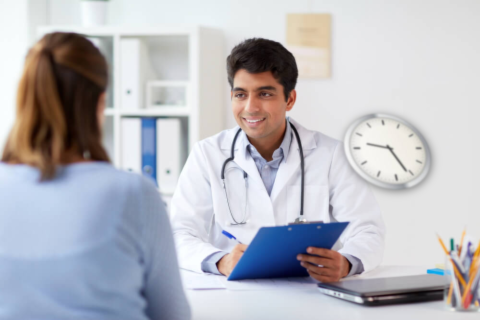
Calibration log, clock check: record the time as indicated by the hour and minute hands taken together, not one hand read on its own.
9:26
